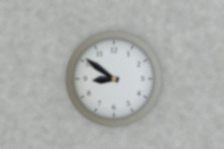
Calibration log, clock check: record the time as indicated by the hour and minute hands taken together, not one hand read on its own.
8:51
